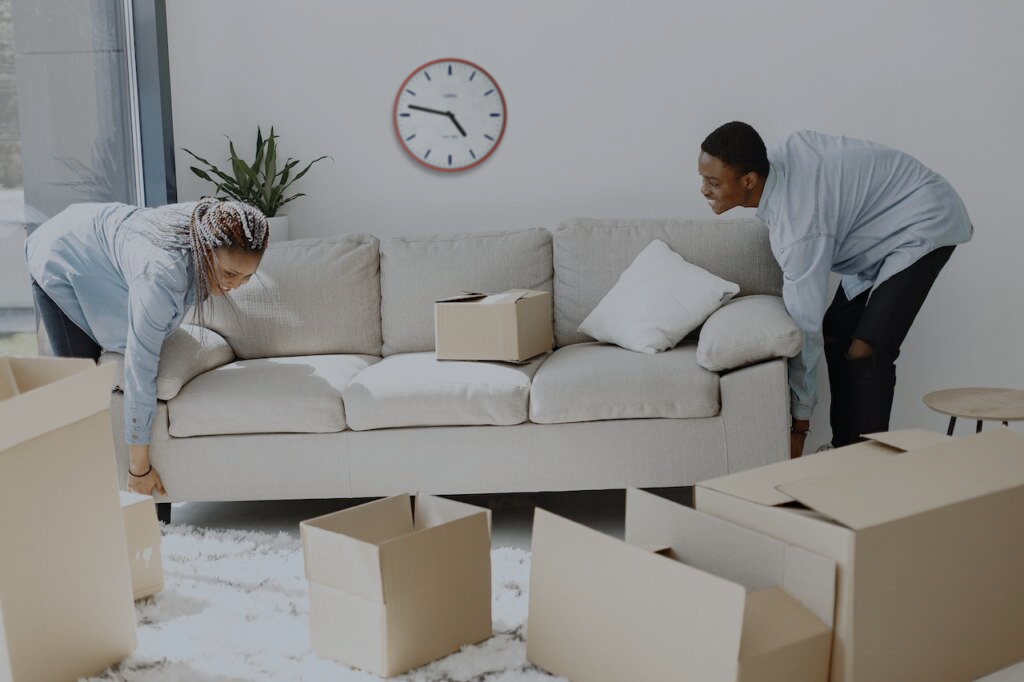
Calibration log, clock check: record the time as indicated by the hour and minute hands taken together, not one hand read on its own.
4:47
